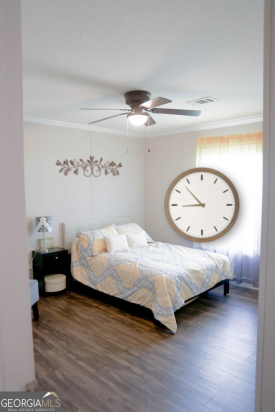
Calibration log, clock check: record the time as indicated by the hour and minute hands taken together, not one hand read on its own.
8:53
